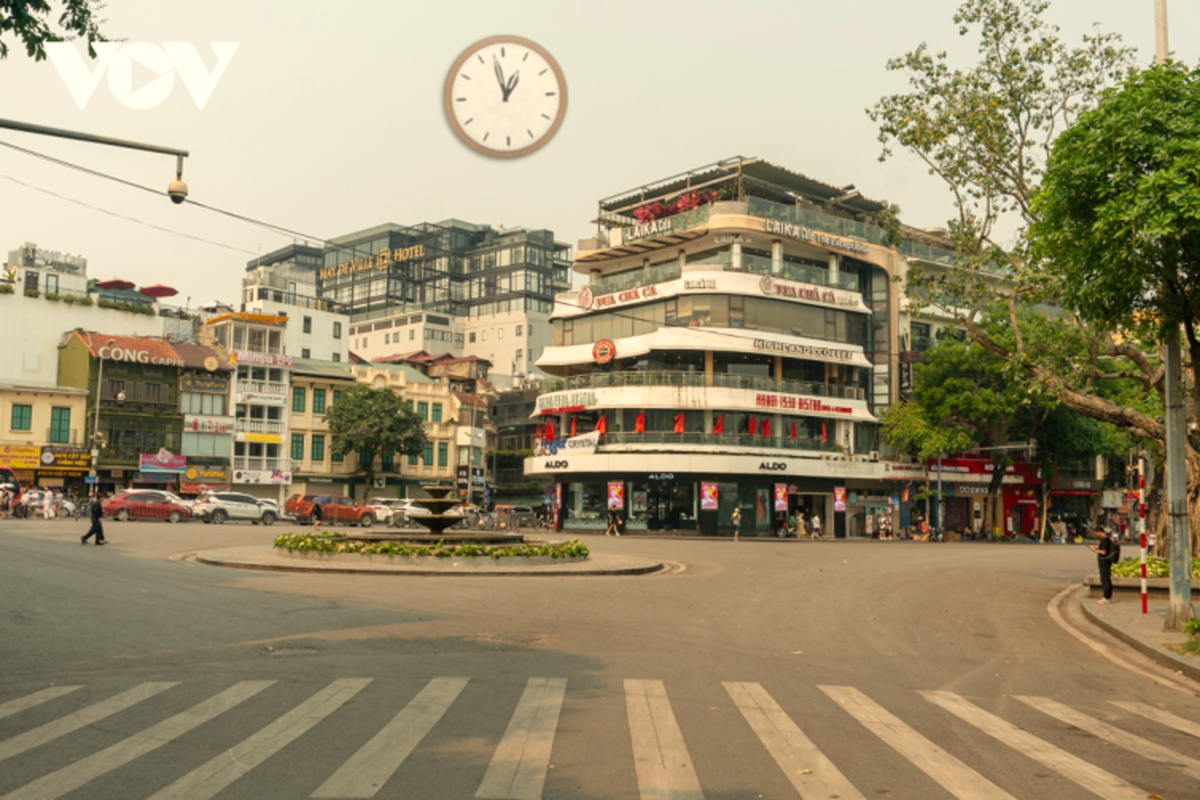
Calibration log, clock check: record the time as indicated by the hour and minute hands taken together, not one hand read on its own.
12:58
